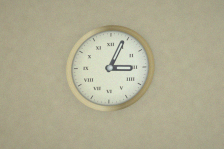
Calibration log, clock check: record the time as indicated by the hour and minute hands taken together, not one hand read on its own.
3:04
